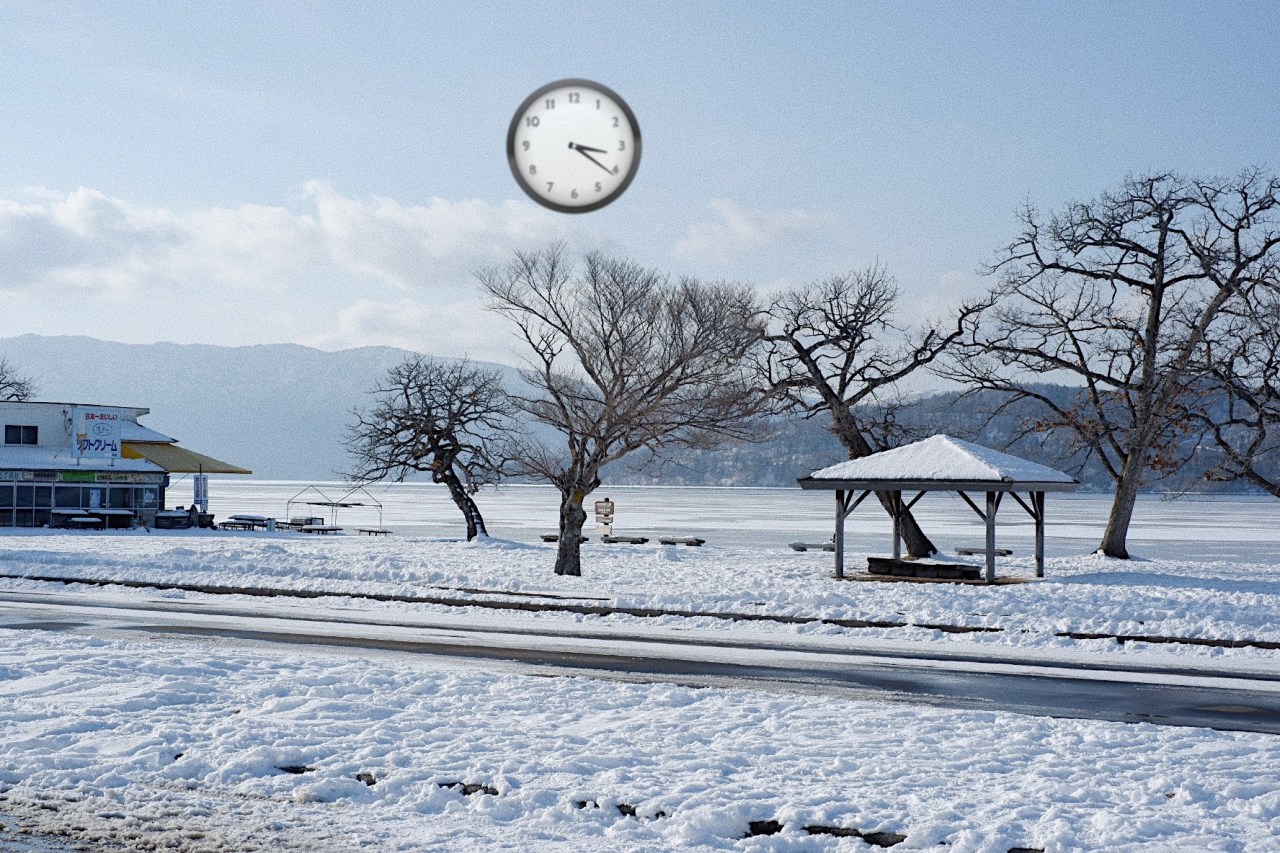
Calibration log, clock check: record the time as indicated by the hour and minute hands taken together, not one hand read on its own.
3:21
